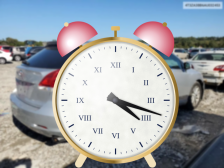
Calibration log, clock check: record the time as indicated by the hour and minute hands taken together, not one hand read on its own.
4:18
